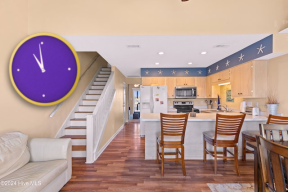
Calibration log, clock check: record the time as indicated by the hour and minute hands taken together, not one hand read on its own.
10:59
